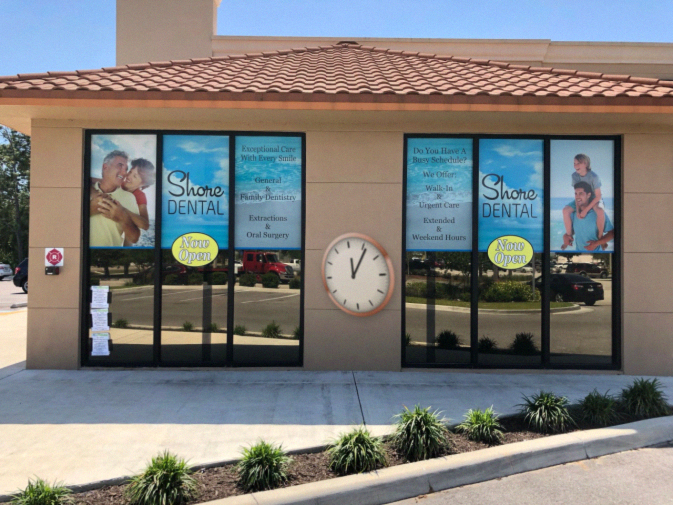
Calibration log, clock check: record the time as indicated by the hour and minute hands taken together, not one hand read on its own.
12:06
